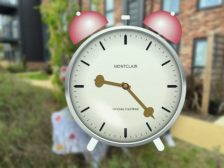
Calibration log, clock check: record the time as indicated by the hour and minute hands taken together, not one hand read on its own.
9:23
